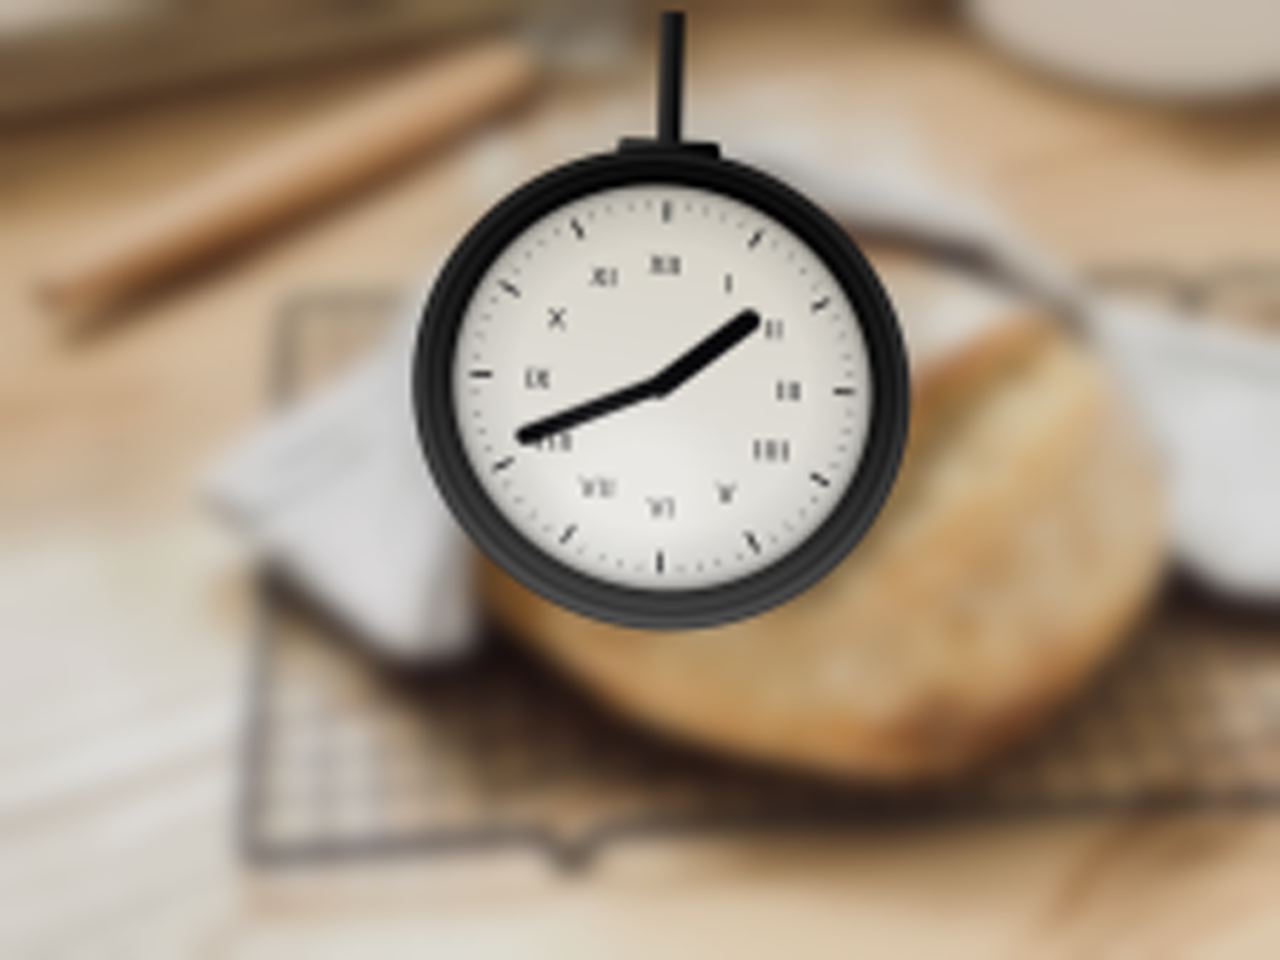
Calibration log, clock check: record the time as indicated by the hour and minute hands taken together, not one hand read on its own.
1:41
